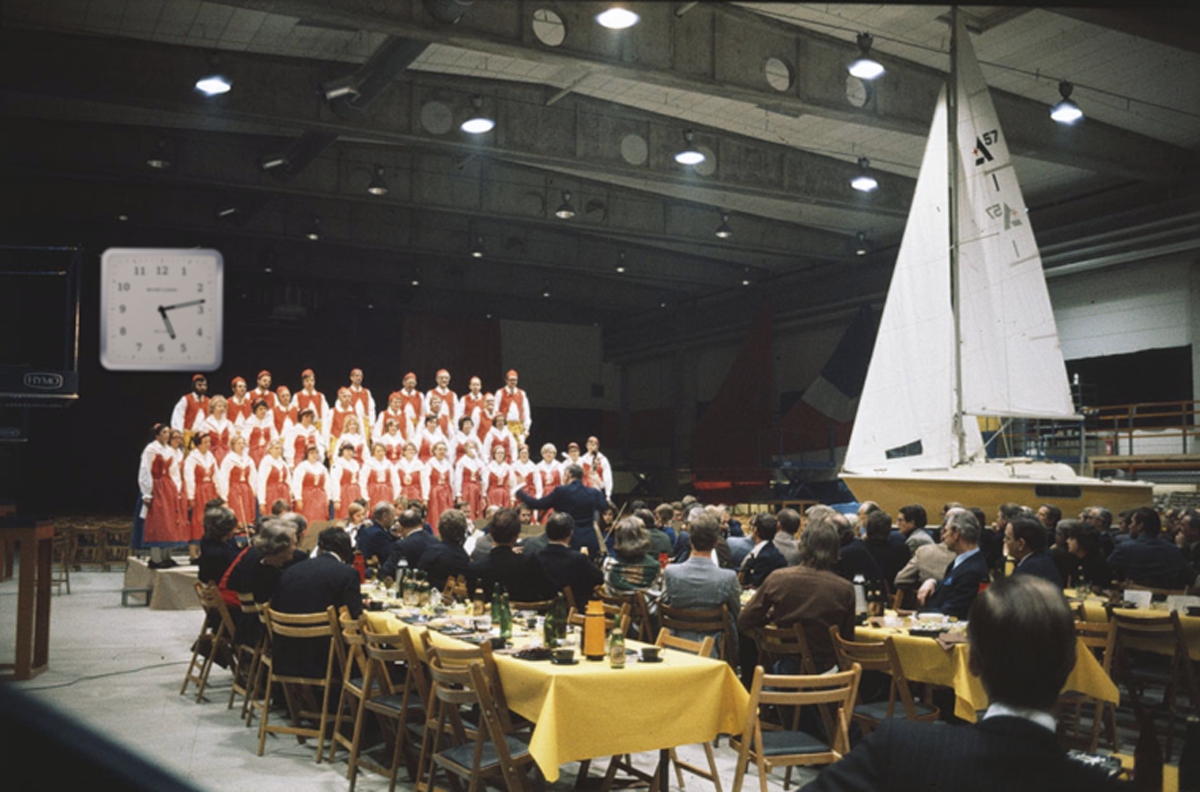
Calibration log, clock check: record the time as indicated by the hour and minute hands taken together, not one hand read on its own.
5:13
